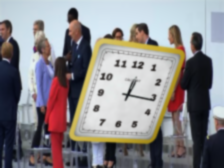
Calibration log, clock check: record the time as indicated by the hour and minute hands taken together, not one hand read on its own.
12:16
